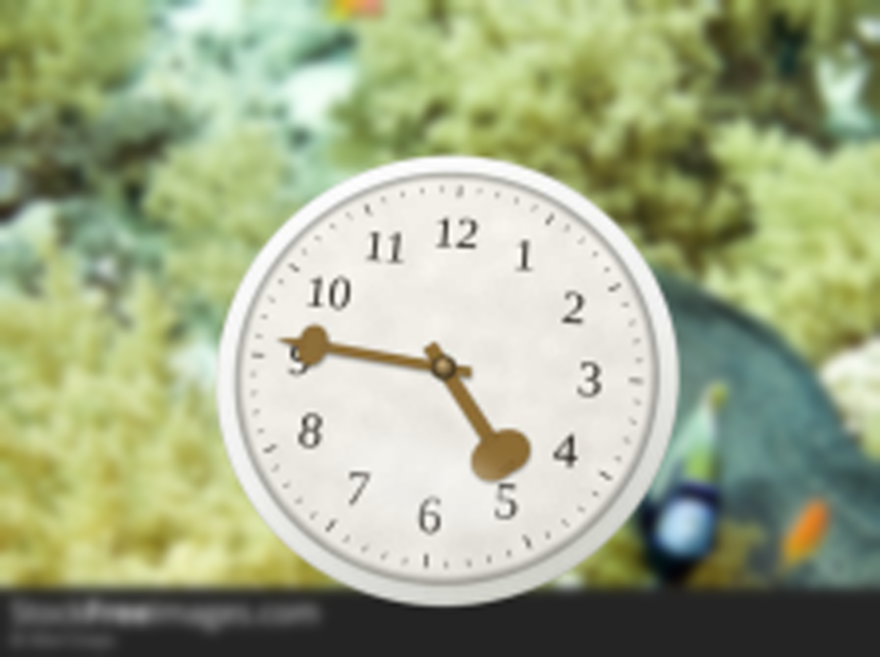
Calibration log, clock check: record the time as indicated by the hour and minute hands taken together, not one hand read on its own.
4:46
